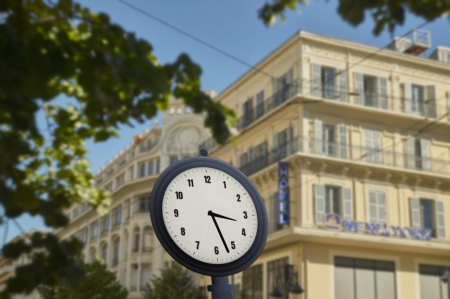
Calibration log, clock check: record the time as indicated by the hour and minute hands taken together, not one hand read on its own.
3:27
